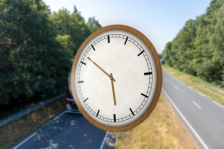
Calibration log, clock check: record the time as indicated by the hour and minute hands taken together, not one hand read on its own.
5:52
